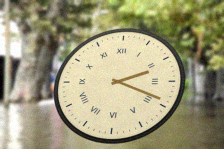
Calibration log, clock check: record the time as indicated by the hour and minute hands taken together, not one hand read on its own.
2:19
